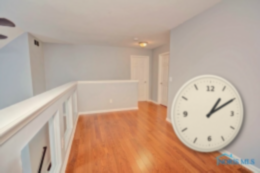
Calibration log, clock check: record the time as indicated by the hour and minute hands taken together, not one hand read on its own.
1:10
